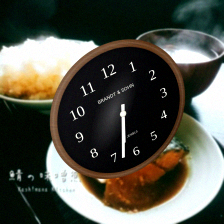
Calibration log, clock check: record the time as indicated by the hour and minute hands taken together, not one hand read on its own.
6:33
